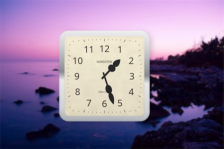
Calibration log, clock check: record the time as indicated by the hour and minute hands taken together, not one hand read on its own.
1:27
